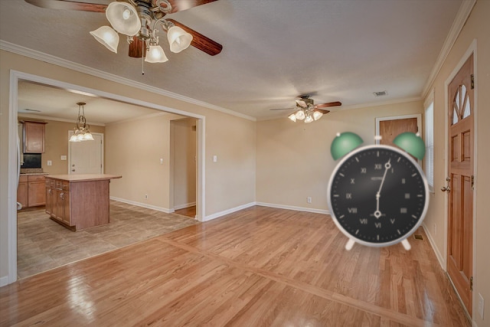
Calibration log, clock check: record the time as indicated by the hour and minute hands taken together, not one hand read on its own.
6:03
